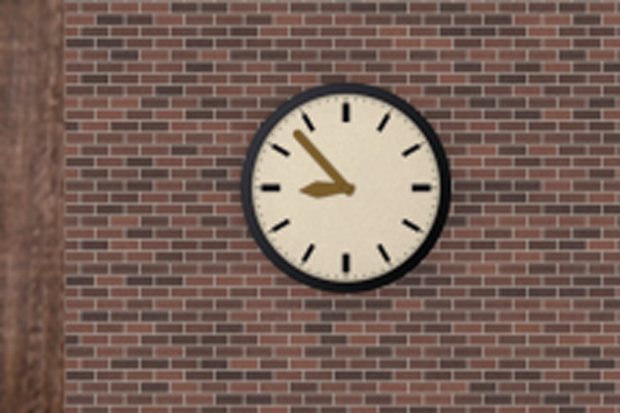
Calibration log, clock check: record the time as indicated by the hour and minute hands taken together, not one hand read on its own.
8:53
